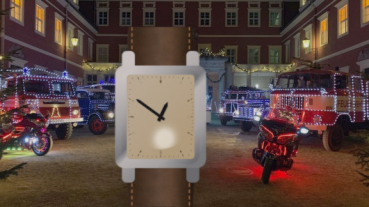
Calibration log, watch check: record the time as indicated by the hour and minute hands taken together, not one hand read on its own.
12:51
